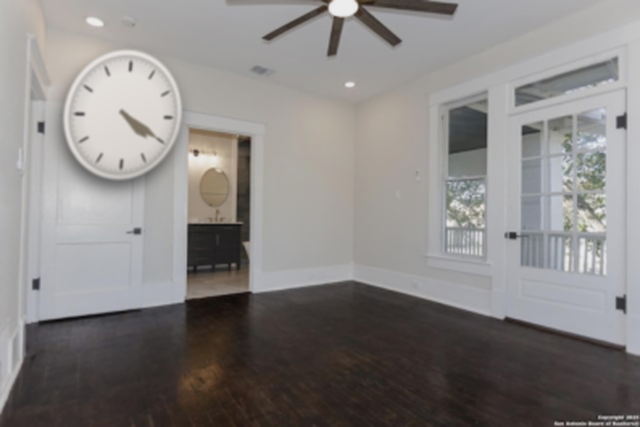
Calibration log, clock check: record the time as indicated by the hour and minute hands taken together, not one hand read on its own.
4:20
